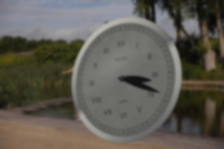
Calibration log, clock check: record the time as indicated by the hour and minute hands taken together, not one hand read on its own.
3:19
